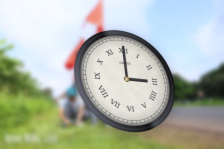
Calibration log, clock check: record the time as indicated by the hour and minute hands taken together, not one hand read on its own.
3:00
